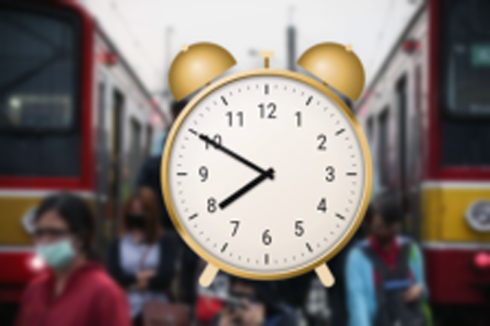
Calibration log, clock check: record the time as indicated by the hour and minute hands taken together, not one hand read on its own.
7:50
